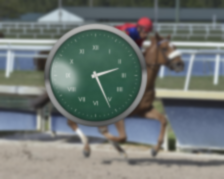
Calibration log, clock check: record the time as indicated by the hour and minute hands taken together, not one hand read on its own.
2:26
